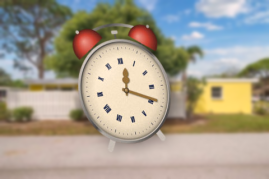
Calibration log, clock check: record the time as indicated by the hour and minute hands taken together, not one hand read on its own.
12:19
